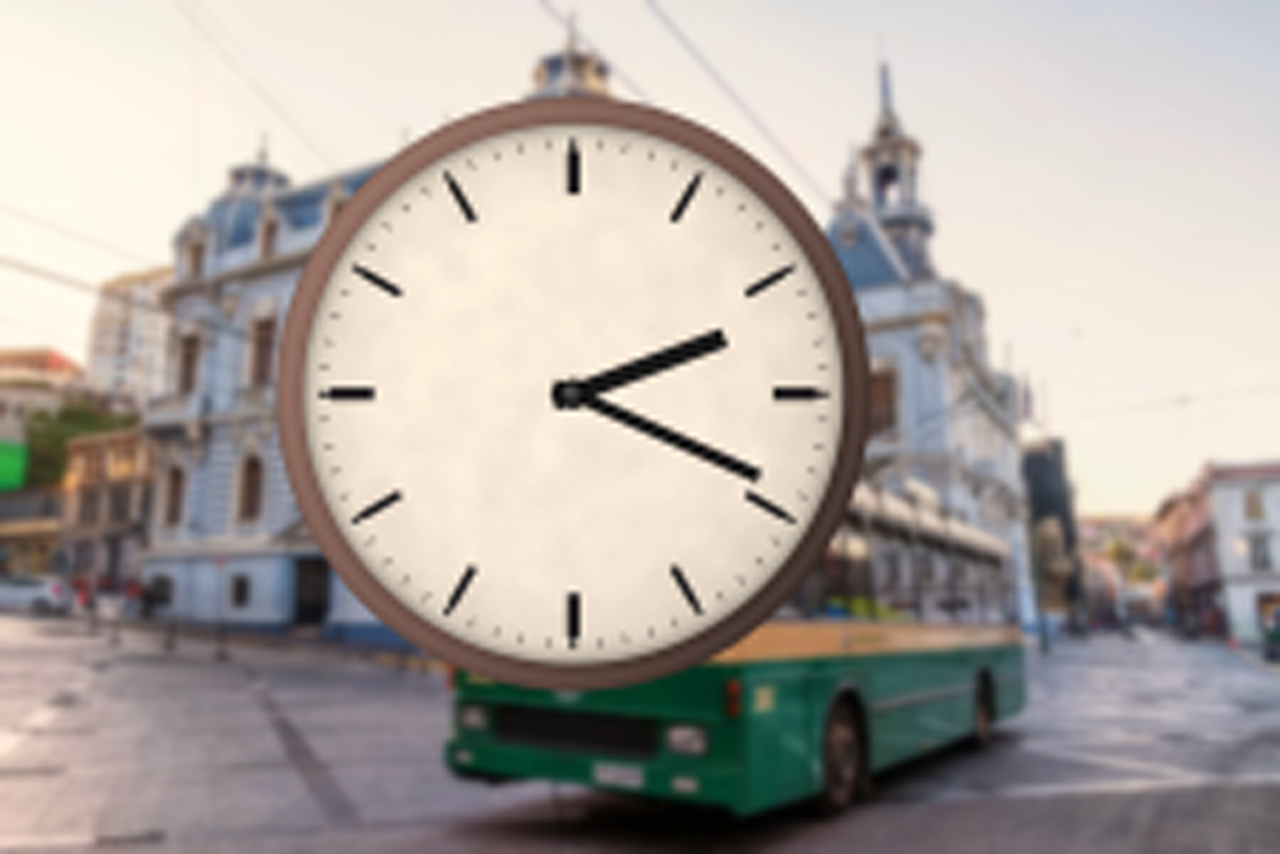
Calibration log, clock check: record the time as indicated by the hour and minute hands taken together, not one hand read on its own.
2:19
